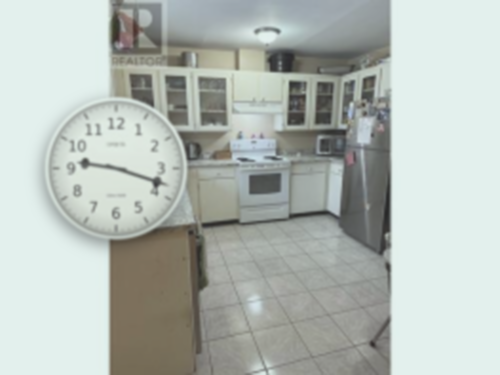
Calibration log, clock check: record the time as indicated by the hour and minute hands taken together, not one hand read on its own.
9:18
